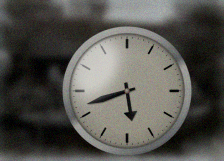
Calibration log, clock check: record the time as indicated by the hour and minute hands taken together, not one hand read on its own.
5:42
